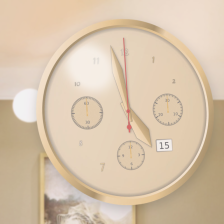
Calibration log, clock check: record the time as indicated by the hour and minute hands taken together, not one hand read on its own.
4:58
